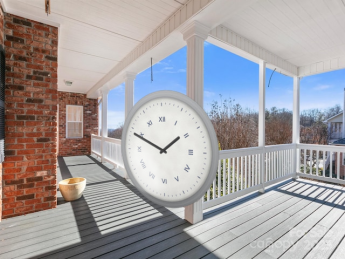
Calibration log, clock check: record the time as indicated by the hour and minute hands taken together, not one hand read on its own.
1:49
